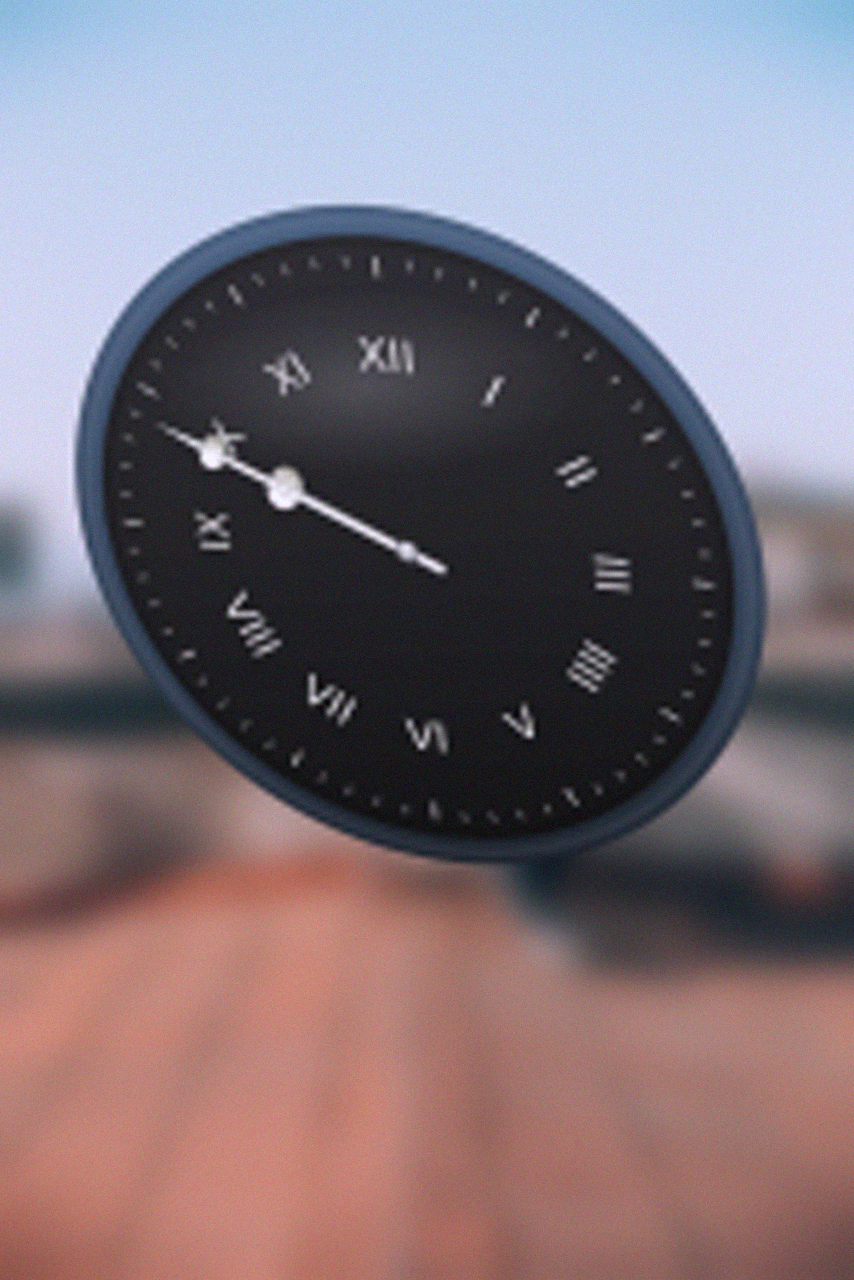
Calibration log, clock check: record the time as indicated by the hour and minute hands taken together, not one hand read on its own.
9:49
